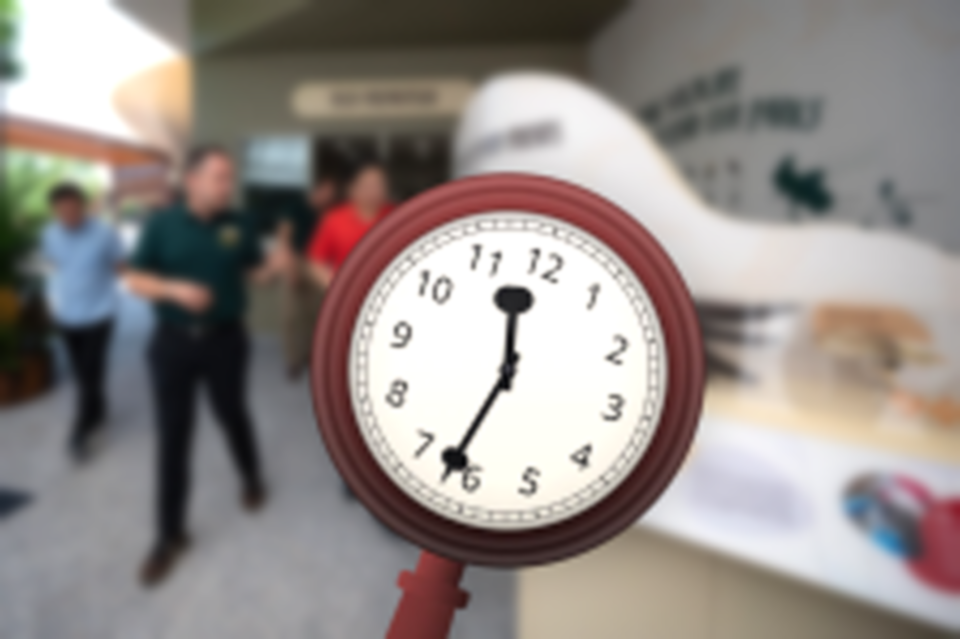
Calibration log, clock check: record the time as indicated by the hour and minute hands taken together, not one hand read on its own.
11:32
